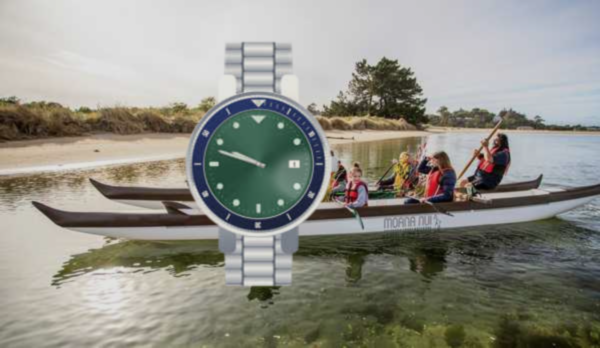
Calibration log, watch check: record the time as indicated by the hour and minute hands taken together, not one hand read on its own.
9:48
